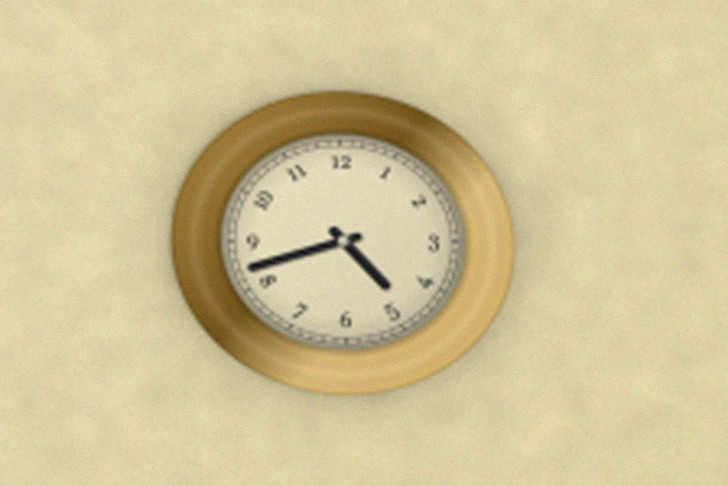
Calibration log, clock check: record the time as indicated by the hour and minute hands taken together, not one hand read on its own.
4:42
